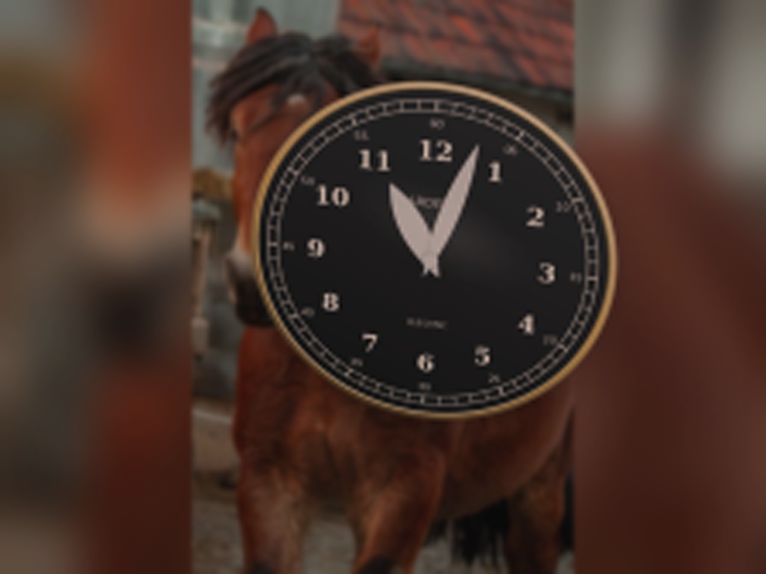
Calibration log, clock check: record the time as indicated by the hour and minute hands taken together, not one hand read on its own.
11:03
